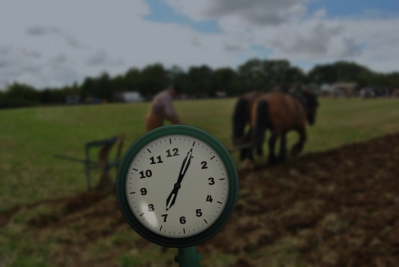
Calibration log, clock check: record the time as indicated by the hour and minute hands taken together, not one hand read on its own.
7:05
